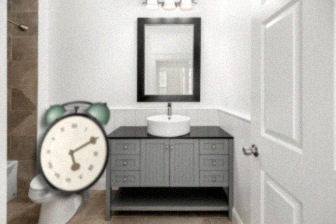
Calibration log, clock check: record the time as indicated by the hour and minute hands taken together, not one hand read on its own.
5:10
